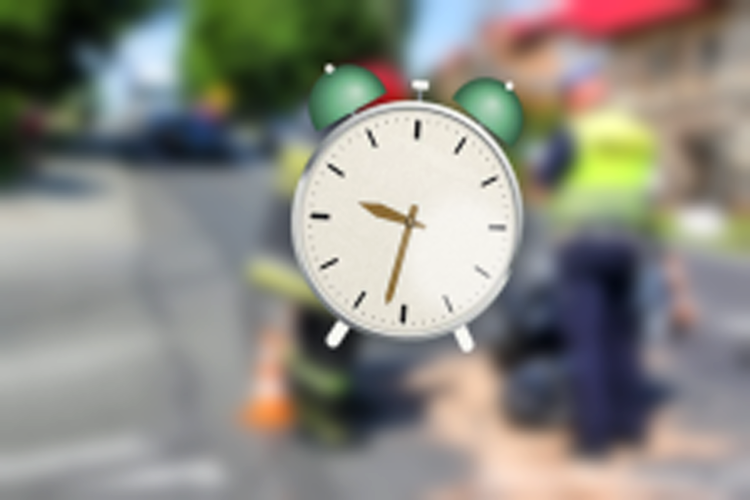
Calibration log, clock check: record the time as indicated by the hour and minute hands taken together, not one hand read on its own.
9:32
